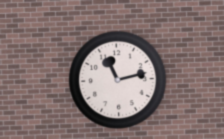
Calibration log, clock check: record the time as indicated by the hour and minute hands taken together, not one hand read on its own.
11:13
